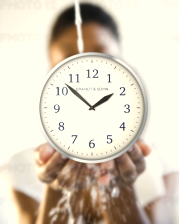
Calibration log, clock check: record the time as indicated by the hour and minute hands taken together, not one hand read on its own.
1:52
